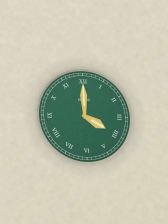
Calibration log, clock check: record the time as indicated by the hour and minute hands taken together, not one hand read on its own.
4:00
